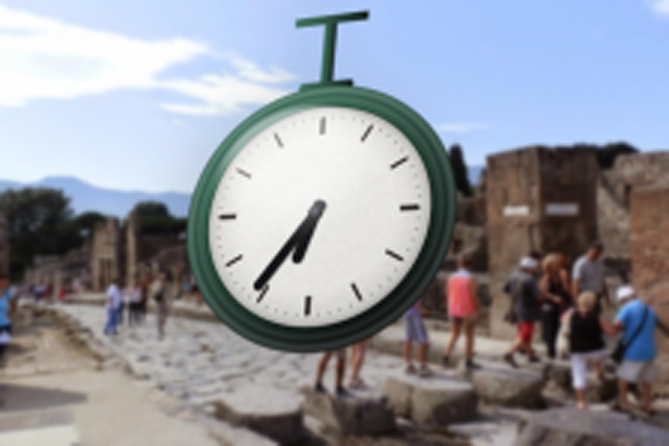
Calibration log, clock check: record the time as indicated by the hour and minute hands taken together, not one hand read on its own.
6:36
